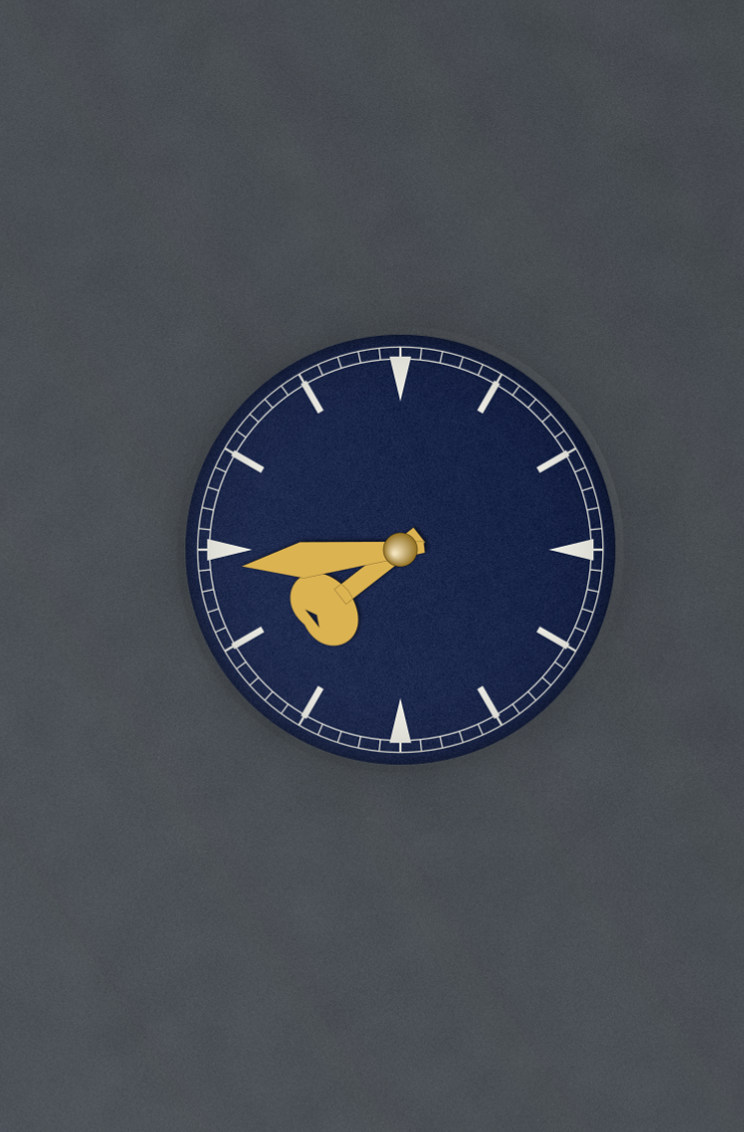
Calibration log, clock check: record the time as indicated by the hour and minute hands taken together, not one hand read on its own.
7:44
